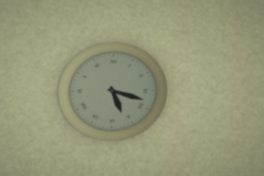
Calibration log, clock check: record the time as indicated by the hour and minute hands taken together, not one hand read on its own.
5:18
